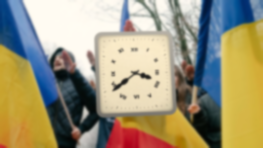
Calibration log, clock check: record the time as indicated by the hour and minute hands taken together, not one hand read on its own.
3:39
